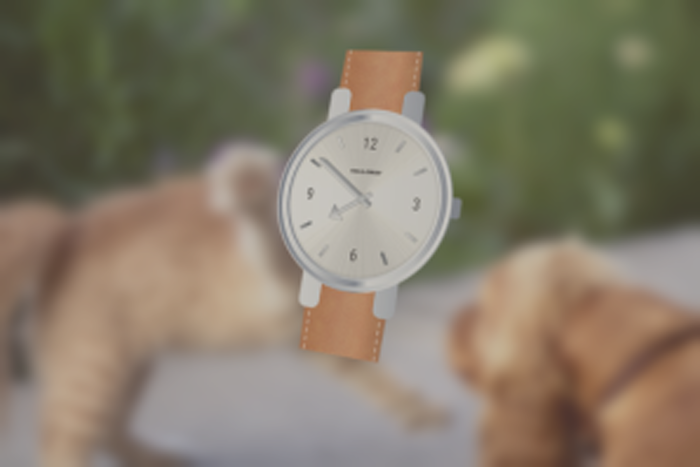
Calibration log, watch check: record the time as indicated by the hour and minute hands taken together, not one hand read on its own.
7:51
